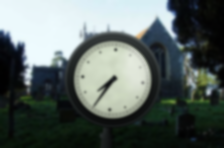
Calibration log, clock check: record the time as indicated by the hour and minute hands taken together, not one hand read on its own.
7:35
